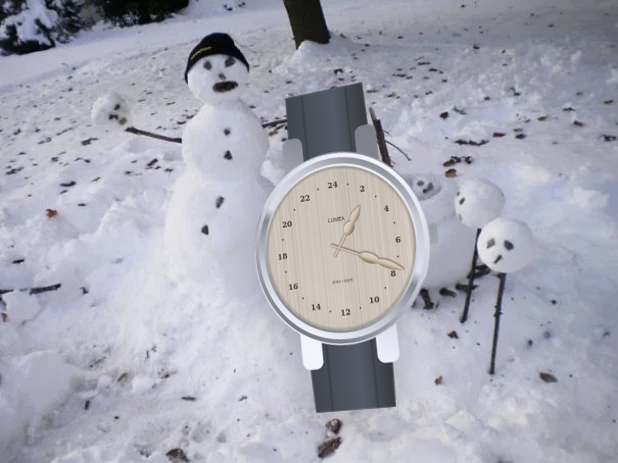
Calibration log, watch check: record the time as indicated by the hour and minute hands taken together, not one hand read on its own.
2:19
